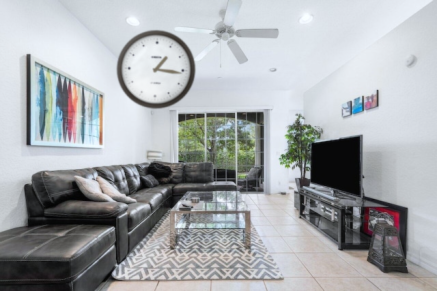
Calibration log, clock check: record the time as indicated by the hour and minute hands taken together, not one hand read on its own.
1:16
